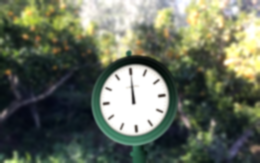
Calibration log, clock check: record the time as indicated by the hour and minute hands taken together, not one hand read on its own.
12:00
